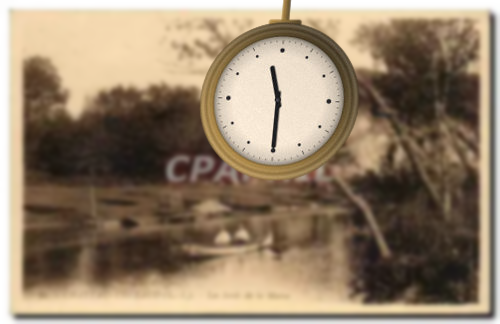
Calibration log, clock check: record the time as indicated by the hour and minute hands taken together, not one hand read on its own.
11:30
